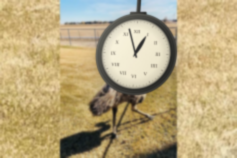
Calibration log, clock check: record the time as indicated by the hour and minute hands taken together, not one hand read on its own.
12:57
